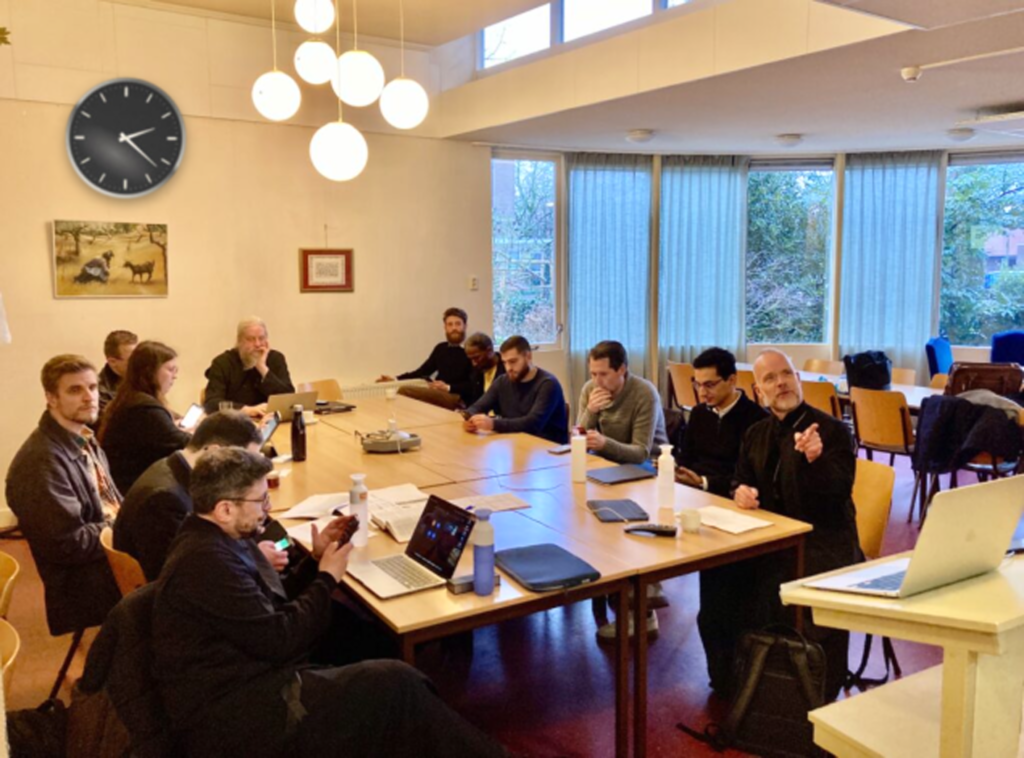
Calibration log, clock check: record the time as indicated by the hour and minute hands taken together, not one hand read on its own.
2:22
